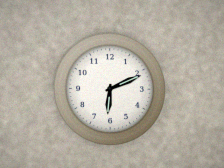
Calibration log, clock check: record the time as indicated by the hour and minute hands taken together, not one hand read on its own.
6:11
